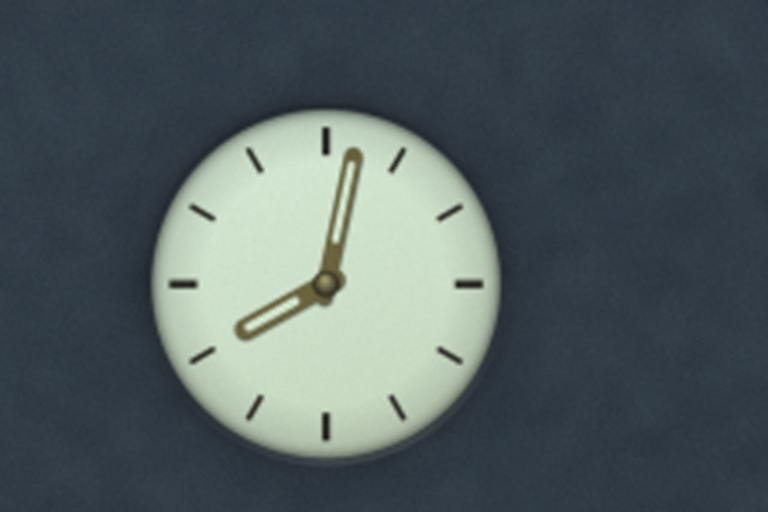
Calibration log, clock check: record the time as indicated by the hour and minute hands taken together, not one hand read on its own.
8:02
